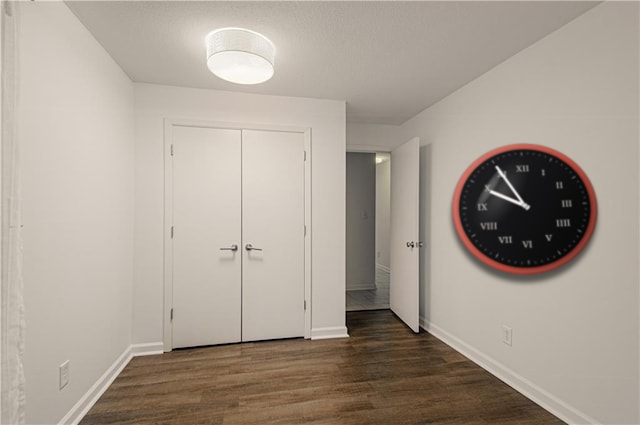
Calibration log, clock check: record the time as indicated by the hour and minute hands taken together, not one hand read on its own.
9:55
